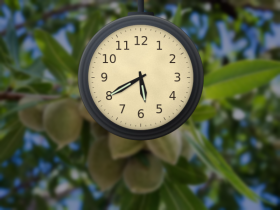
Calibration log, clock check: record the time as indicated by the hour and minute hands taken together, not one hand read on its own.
5:40
